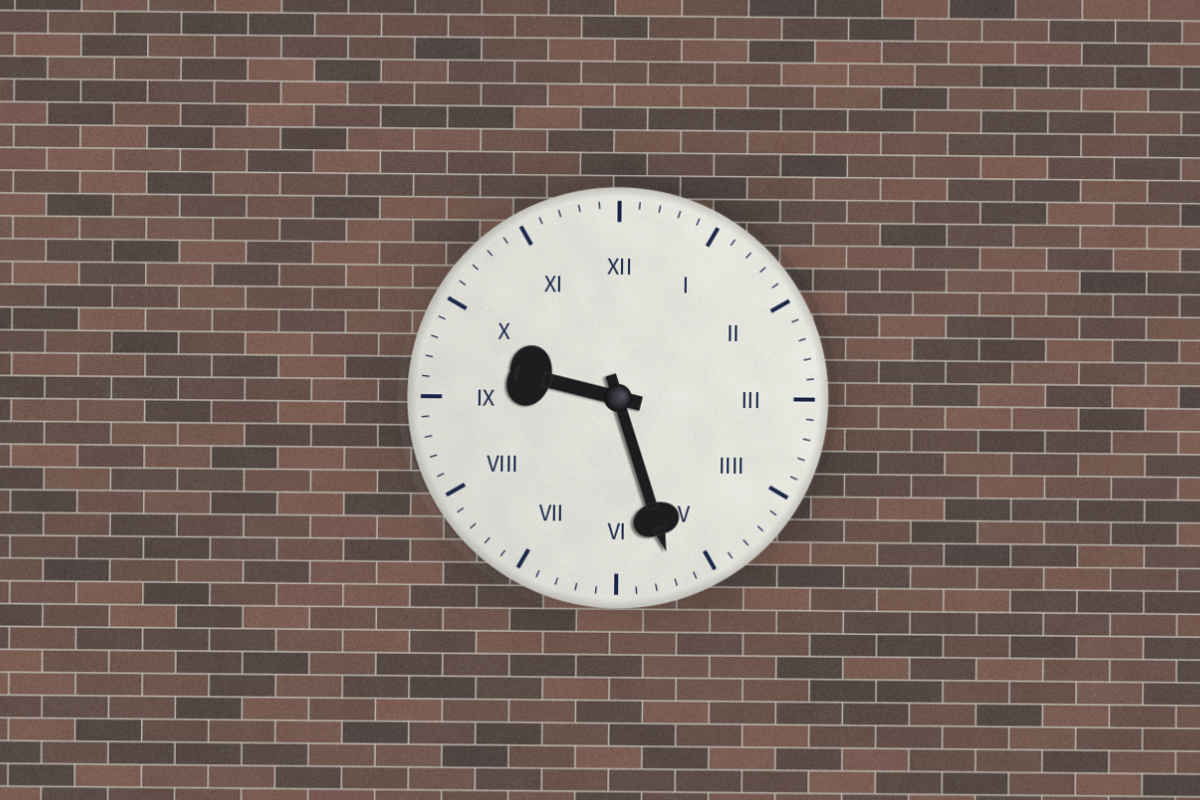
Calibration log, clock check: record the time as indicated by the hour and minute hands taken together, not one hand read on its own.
9:27
